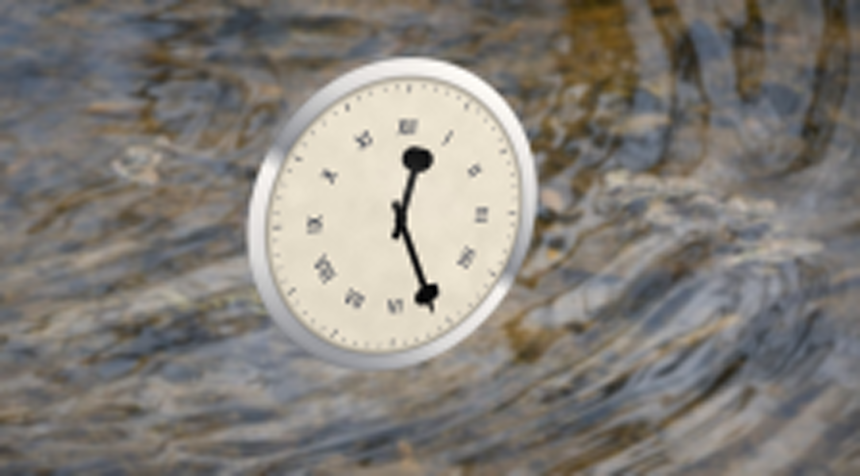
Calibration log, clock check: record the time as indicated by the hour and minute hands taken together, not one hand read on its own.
12:26
